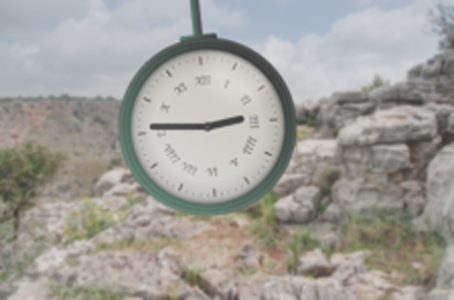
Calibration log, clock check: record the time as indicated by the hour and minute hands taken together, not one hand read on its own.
2:46
